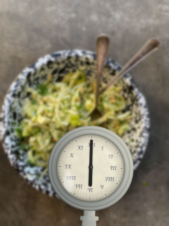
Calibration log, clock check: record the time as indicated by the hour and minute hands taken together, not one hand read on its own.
6:00
